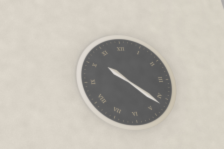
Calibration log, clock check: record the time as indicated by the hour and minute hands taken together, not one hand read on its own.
10:22
